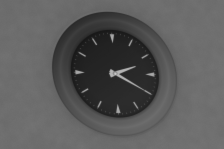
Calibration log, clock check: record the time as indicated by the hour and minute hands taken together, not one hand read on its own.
2:20
